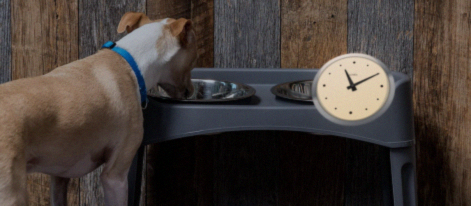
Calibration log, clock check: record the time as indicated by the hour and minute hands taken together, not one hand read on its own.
11:10
